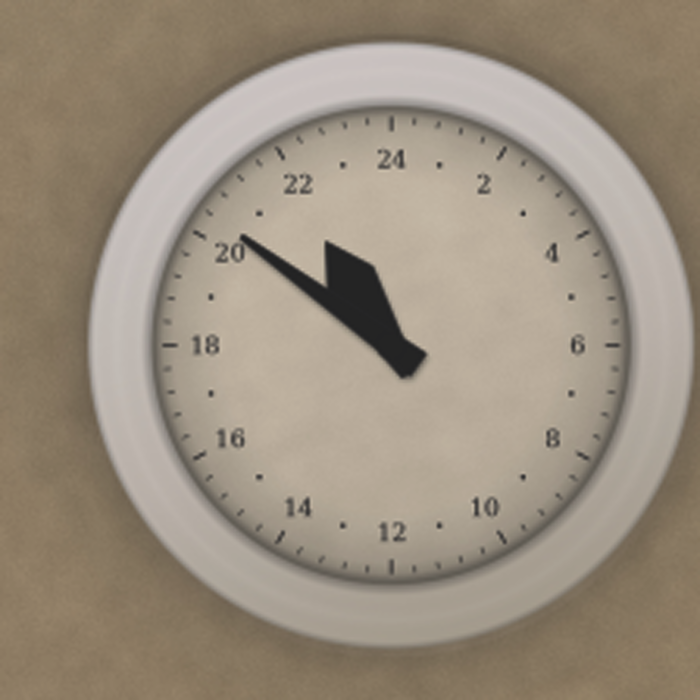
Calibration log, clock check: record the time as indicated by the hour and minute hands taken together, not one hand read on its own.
21:51
